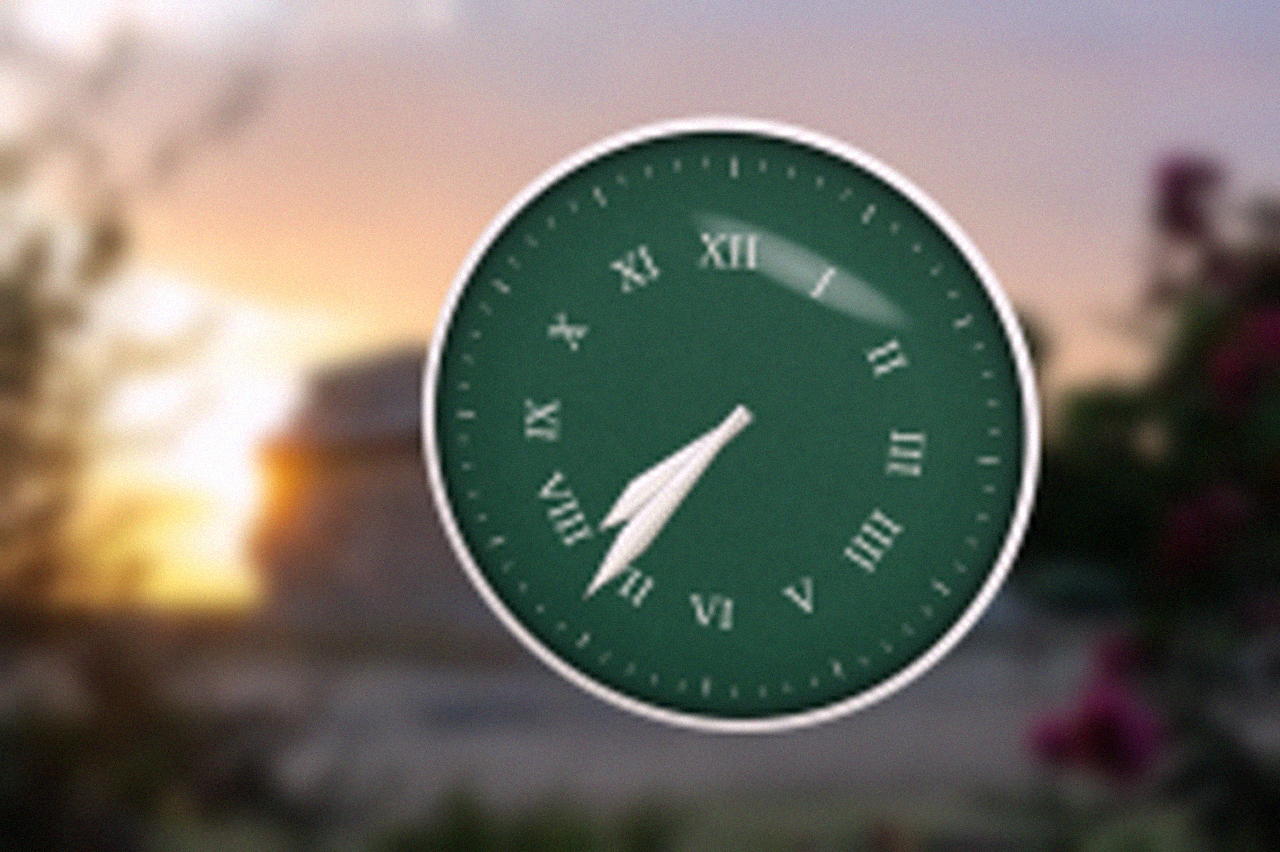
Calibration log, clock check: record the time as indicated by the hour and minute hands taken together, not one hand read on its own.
7:36
